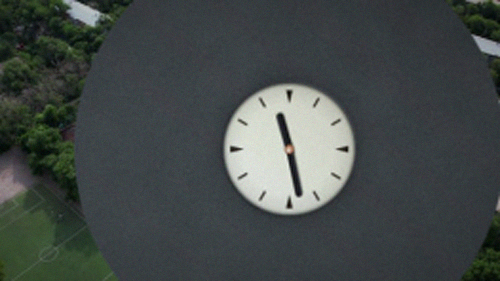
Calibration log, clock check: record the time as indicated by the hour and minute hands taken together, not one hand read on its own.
11:28
